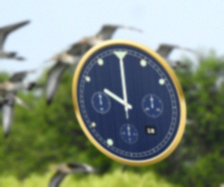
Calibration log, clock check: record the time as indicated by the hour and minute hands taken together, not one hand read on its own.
10:00
